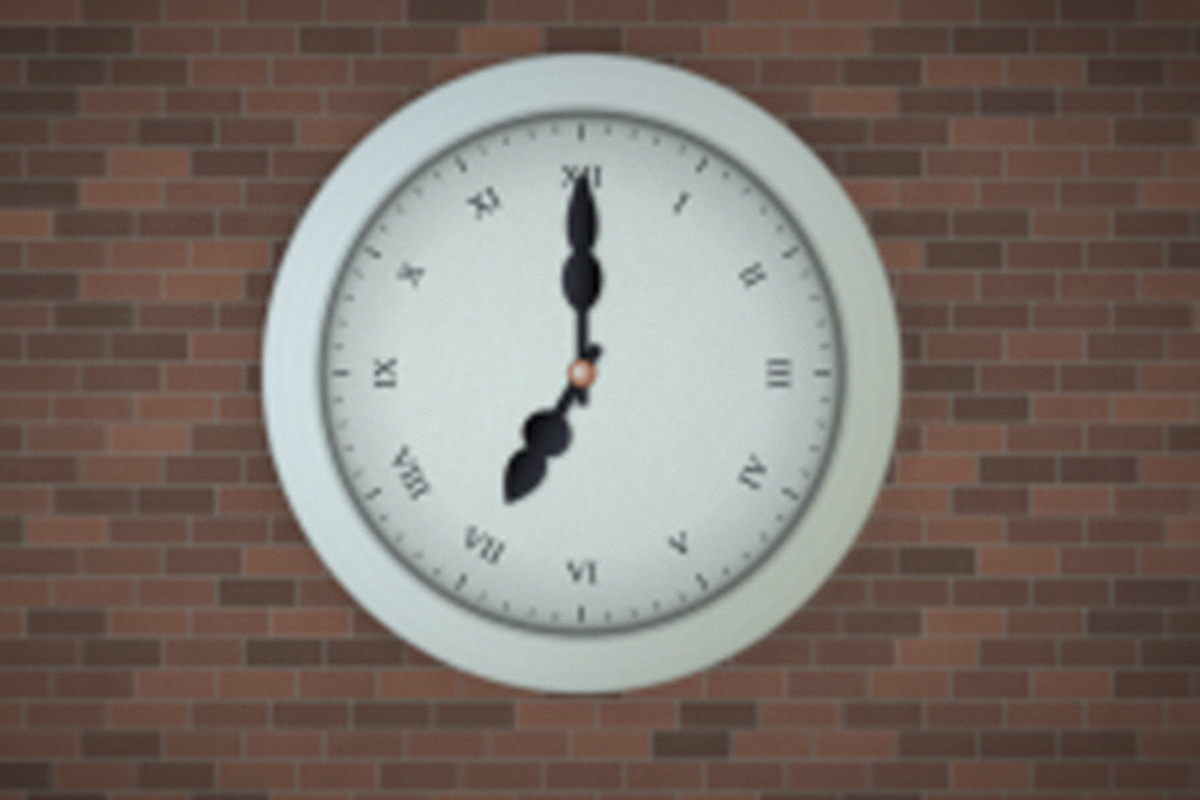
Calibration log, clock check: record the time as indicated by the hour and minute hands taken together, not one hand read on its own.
7:00
